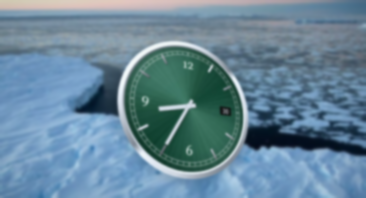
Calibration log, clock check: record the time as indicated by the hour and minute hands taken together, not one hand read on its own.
8:35
